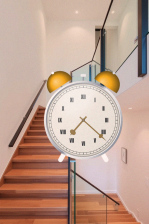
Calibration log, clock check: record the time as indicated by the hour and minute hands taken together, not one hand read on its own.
7:22
